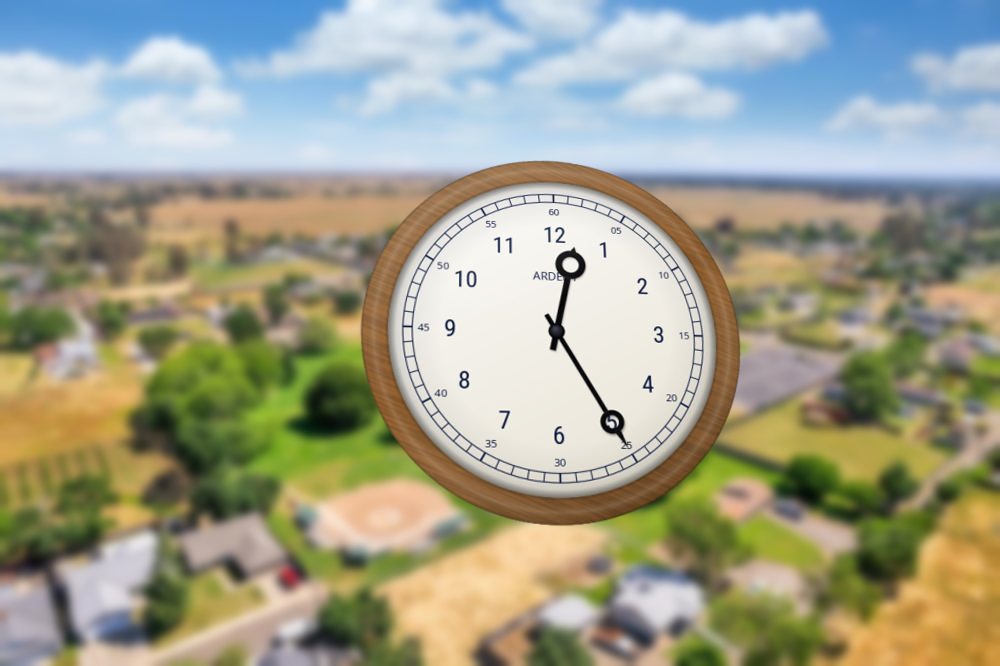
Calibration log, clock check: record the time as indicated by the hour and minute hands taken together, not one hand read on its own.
12:25
